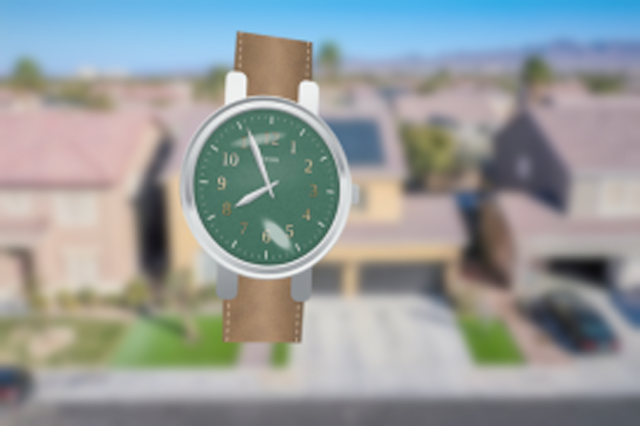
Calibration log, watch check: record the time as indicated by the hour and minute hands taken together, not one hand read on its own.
7:56
